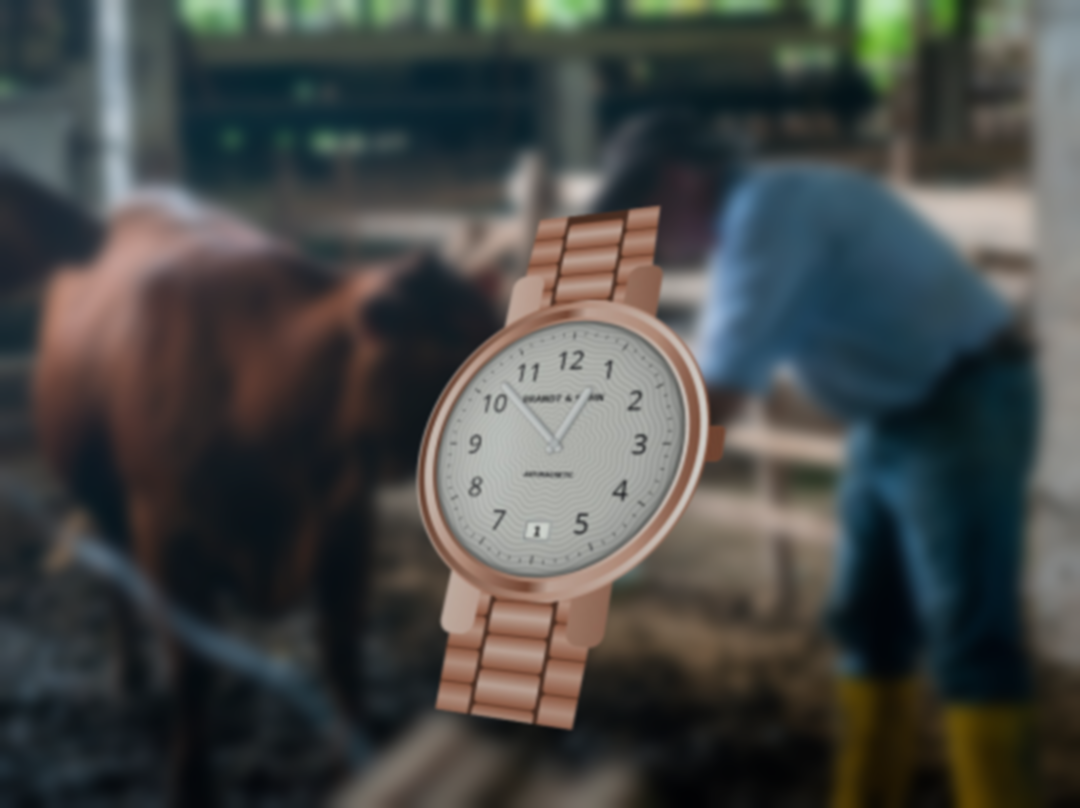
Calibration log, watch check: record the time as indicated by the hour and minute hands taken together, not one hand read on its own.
12:52
